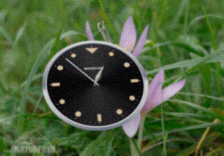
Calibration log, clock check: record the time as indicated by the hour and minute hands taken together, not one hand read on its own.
12:53
